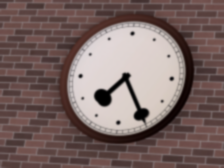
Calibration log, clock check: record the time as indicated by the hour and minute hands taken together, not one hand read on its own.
7:25
